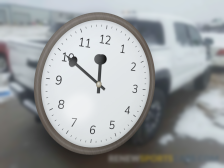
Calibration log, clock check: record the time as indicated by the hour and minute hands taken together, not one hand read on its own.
11:50
